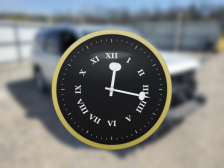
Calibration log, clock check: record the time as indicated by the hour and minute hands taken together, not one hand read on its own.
12:17
